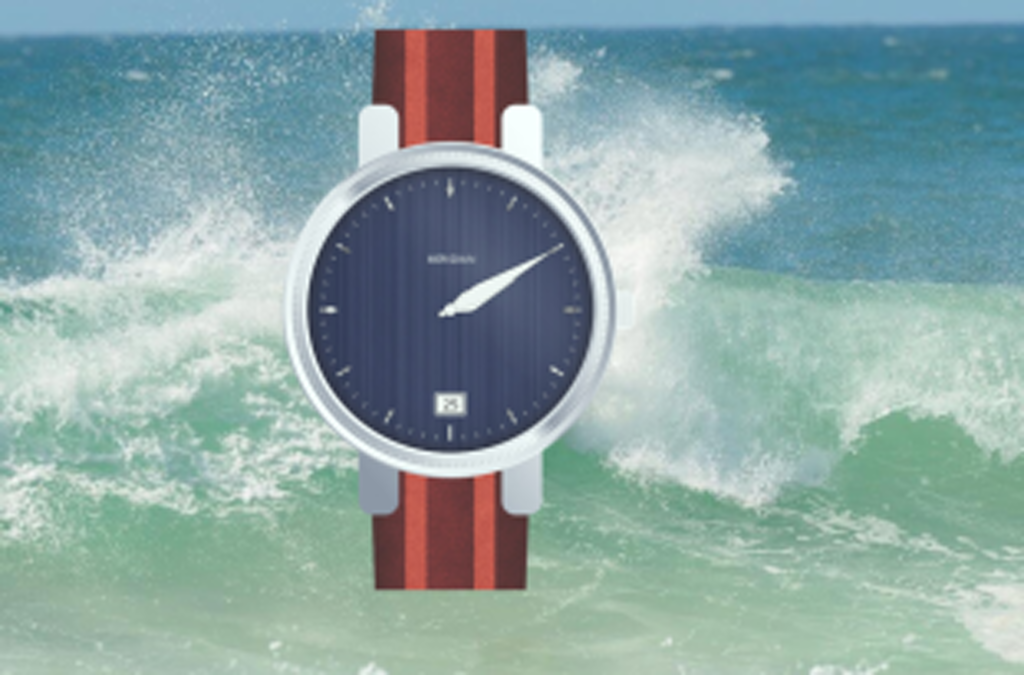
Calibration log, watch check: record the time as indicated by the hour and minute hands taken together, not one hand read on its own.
2:10
